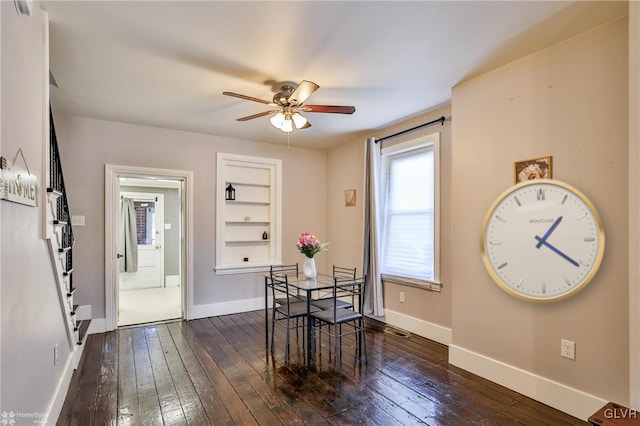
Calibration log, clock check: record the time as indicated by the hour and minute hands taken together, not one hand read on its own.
1:21
